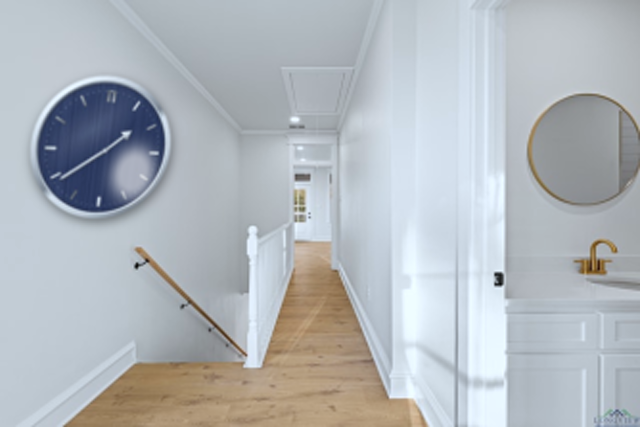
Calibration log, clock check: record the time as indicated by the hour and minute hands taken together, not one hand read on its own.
1:39
